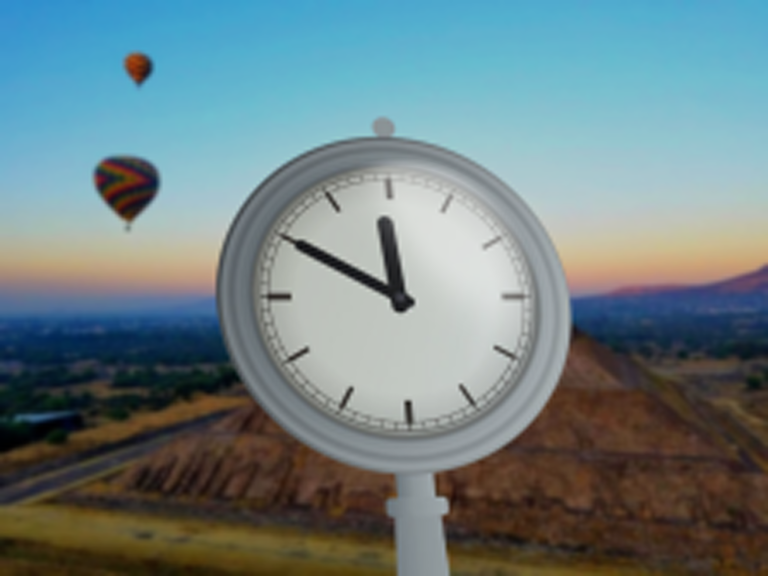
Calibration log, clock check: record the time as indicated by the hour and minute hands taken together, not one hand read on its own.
11:50
